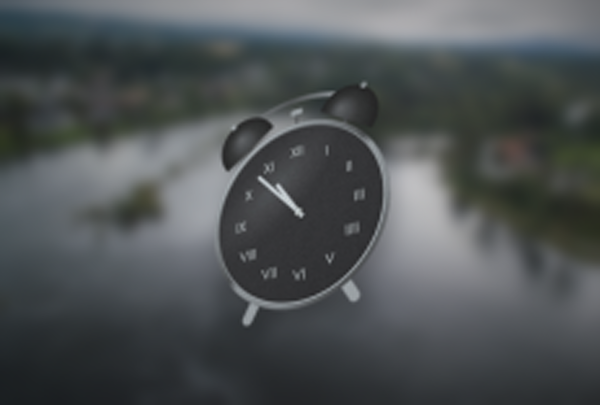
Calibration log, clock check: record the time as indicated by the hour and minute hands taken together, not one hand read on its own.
10:53
